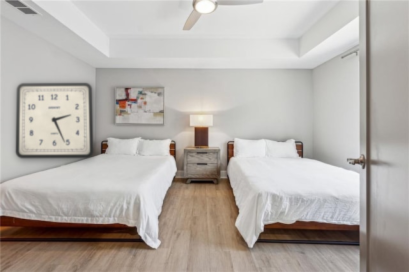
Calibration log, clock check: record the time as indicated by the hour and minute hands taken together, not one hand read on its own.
2:26
